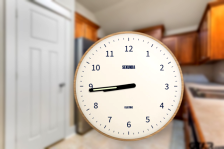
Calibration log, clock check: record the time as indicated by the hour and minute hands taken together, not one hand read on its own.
8:44
